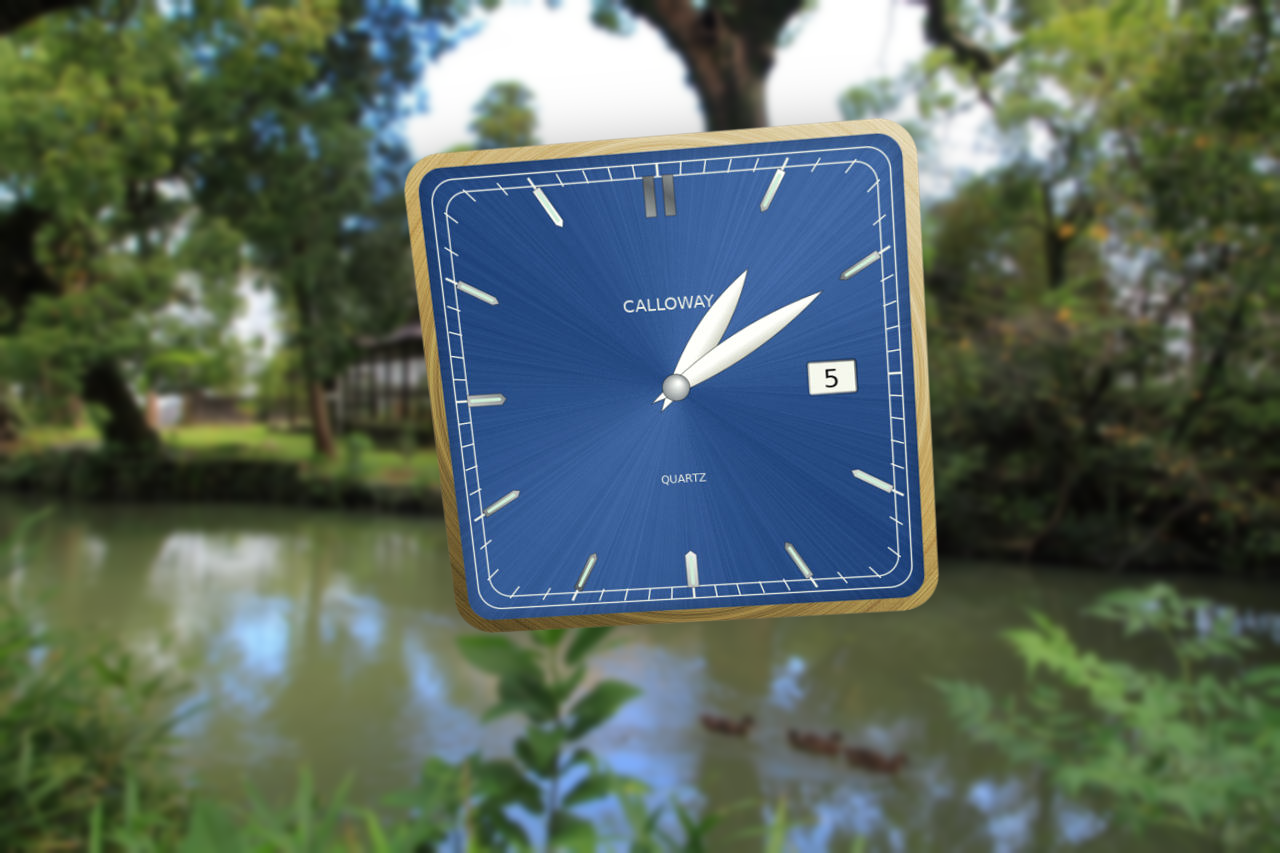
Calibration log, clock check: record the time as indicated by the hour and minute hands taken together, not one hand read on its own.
1:10
